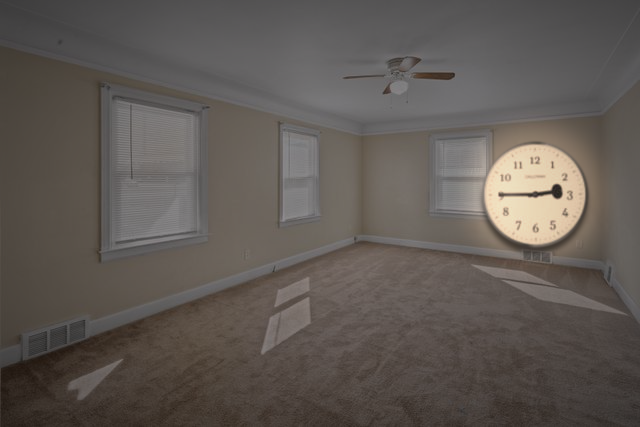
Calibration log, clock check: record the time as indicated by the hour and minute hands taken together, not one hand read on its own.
2:45
